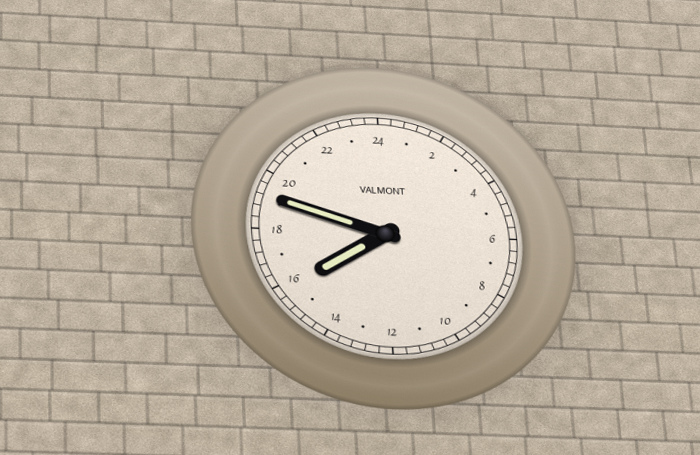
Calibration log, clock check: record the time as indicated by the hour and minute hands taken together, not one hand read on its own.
15:48
